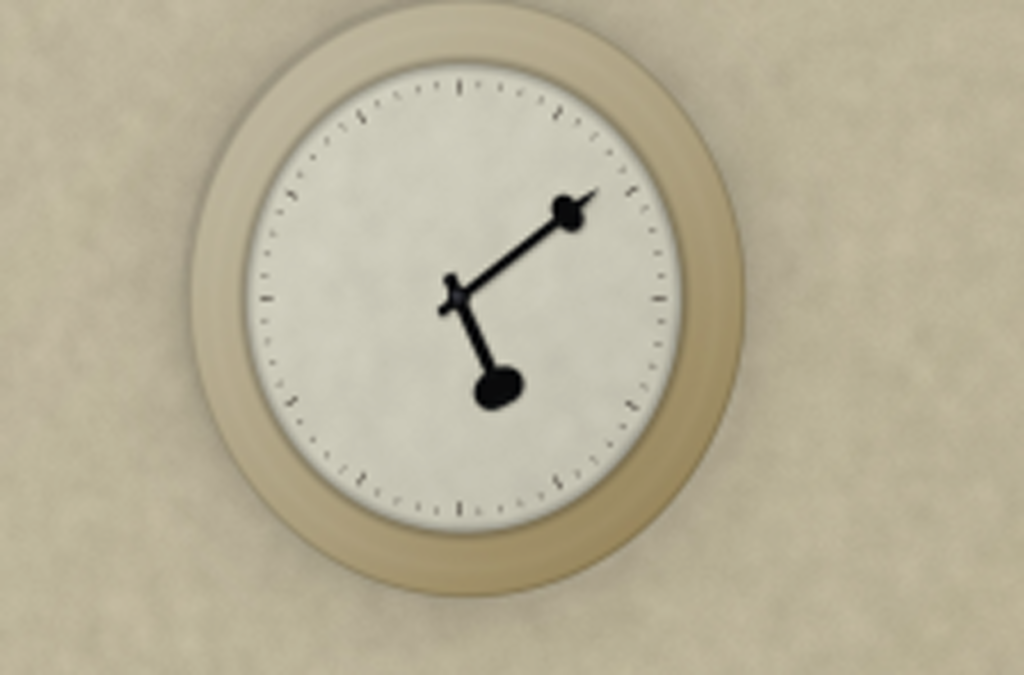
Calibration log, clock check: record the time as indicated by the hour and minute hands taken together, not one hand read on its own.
5:09
